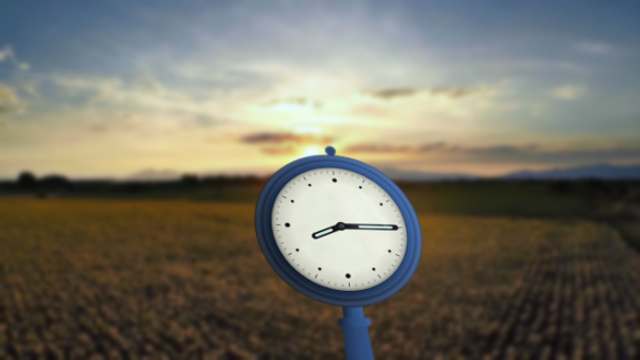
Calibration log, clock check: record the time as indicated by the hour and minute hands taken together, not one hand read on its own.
8:15
